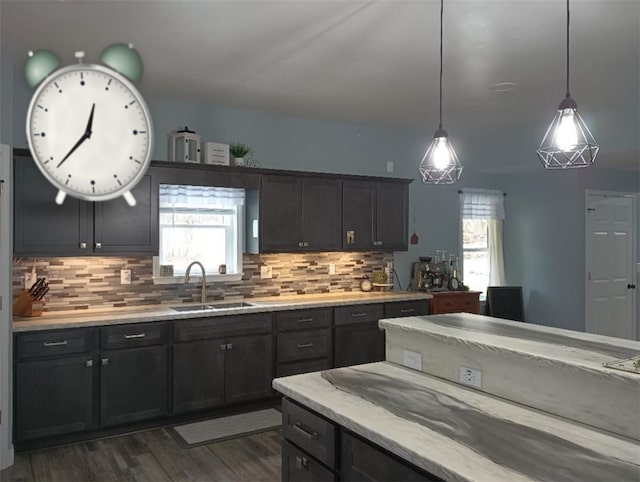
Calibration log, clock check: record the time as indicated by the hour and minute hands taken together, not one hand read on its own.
12:38
